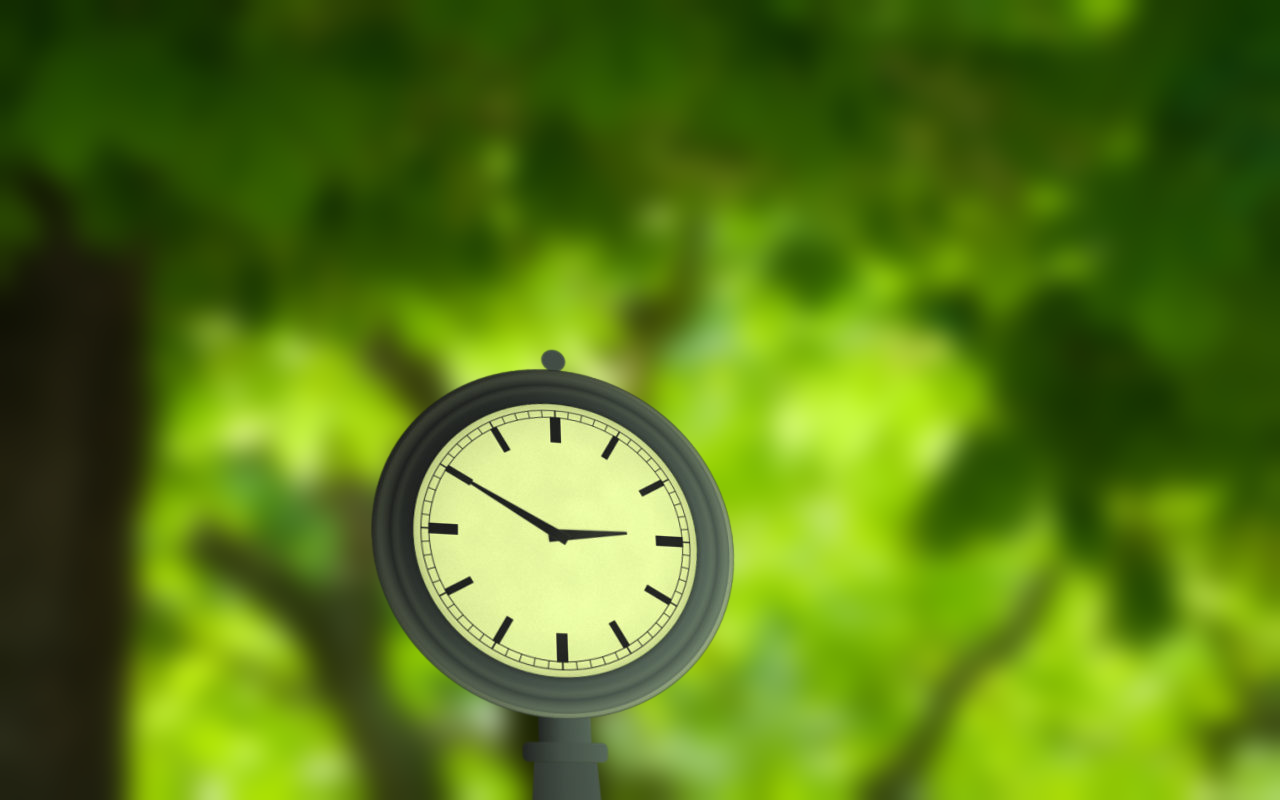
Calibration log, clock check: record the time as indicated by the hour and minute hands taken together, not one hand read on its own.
2:50
